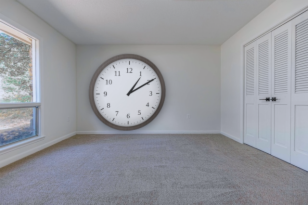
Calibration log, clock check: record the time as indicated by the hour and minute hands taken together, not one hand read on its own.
1:10
